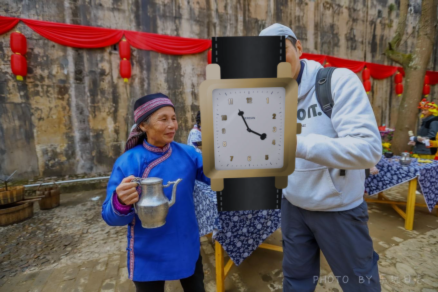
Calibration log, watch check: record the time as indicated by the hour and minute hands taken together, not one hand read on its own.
3:56
